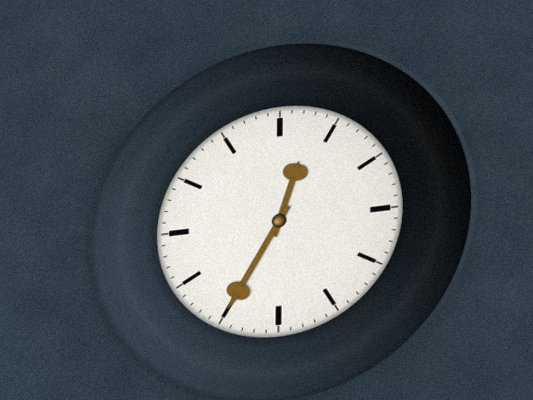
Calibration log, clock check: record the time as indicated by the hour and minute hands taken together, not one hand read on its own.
12:35
